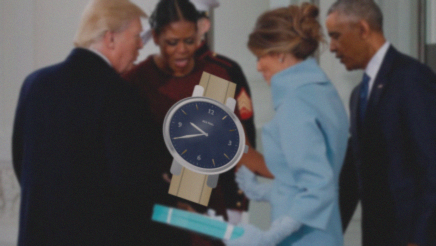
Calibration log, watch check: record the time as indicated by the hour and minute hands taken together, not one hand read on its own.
9:40
